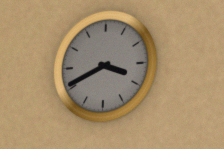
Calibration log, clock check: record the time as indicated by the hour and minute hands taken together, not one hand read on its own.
3:41
